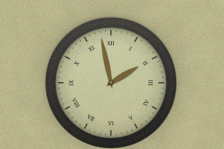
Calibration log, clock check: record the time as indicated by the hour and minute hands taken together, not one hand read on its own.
1:58
